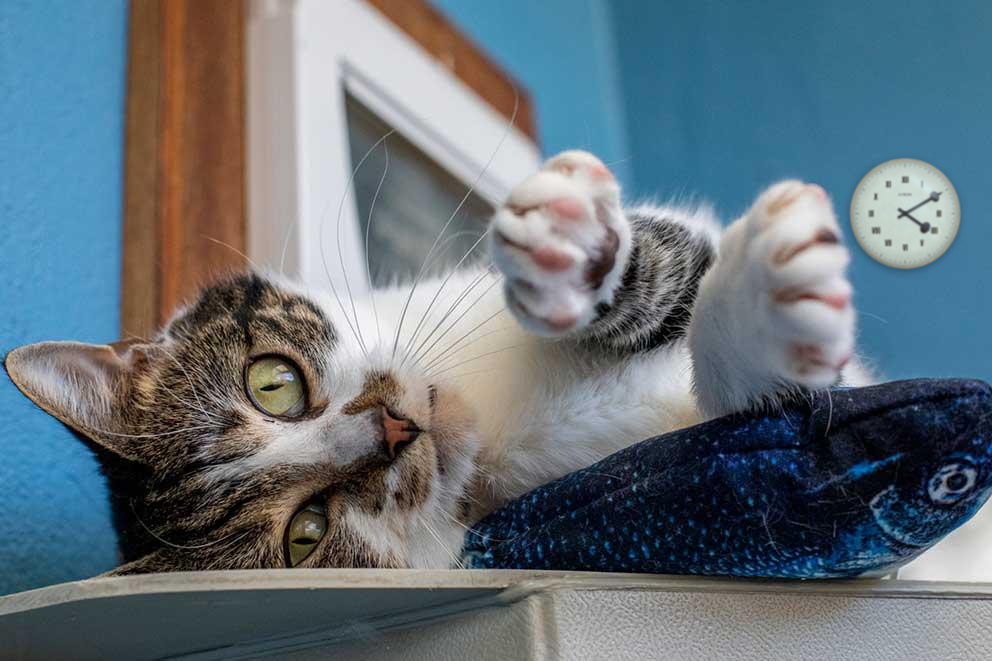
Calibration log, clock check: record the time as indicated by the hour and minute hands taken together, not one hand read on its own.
4:10
